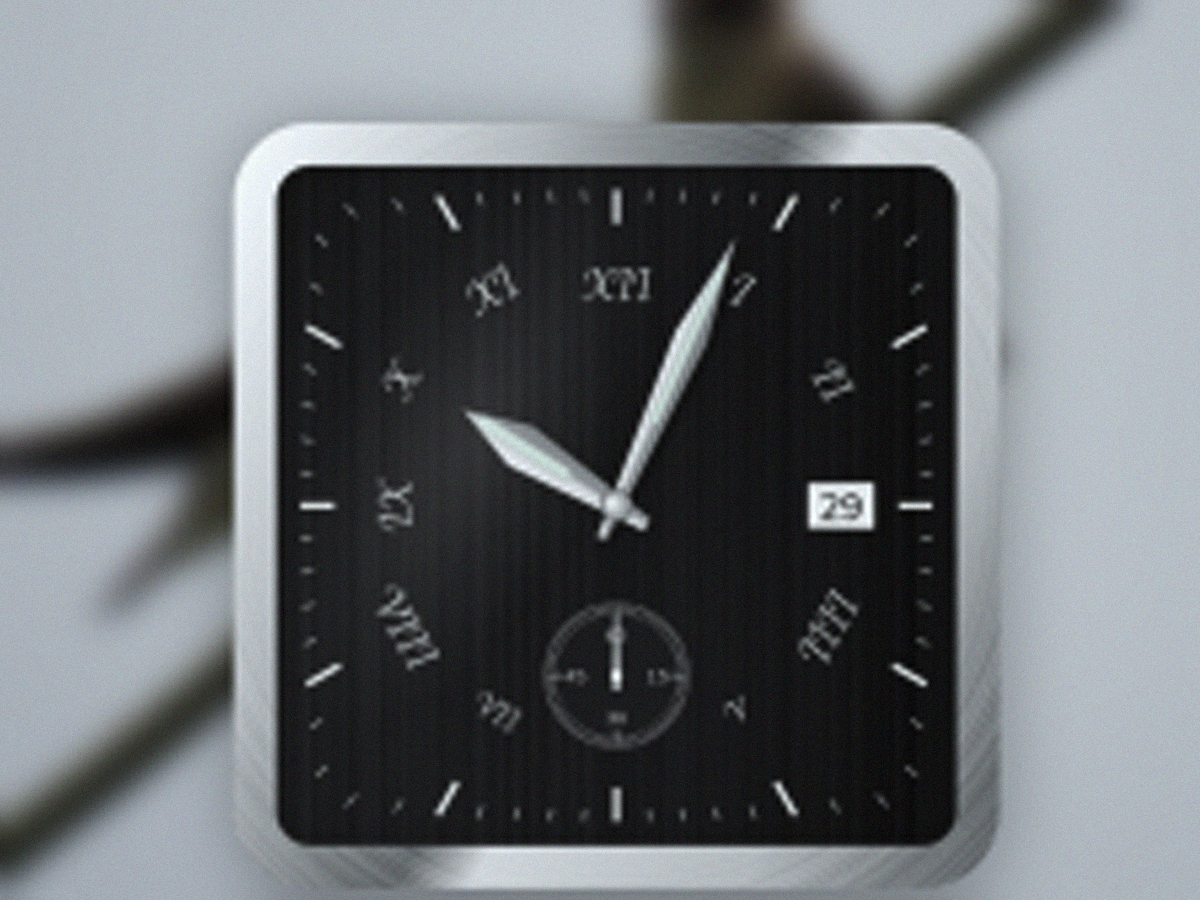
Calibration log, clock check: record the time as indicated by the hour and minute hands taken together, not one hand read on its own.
10:04
